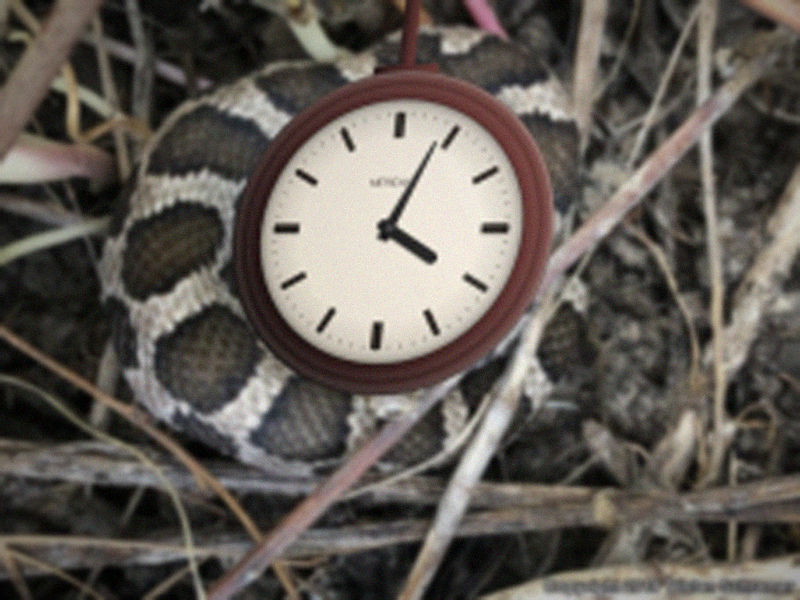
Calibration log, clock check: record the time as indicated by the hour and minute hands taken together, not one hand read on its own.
4:04
